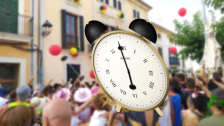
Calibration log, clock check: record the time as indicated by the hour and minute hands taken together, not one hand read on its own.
5:59
